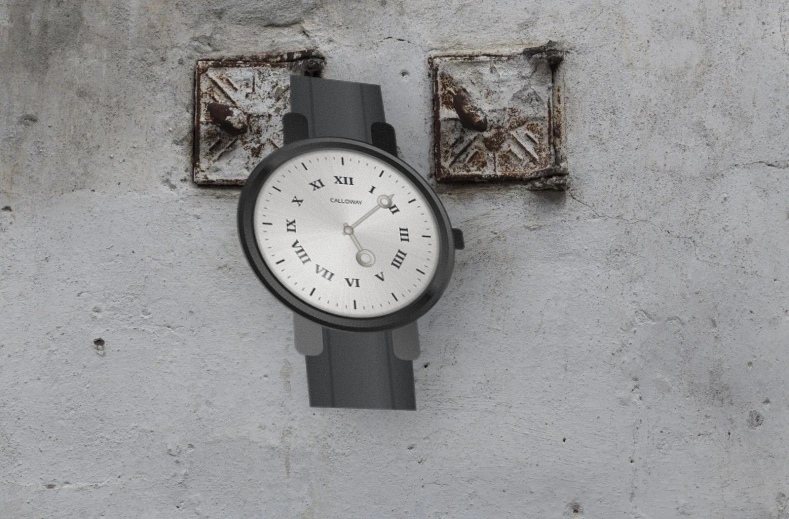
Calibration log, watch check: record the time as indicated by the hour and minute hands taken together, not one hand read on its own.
5:08
